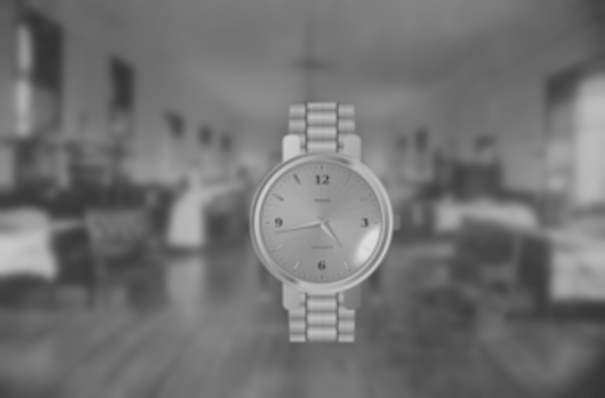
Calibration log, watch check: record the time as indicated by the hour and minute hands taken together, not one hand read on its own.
4:43
